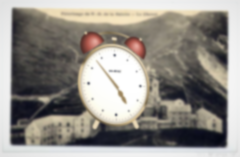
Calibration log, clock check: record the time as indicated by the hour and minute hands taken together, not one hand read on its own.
4:53
